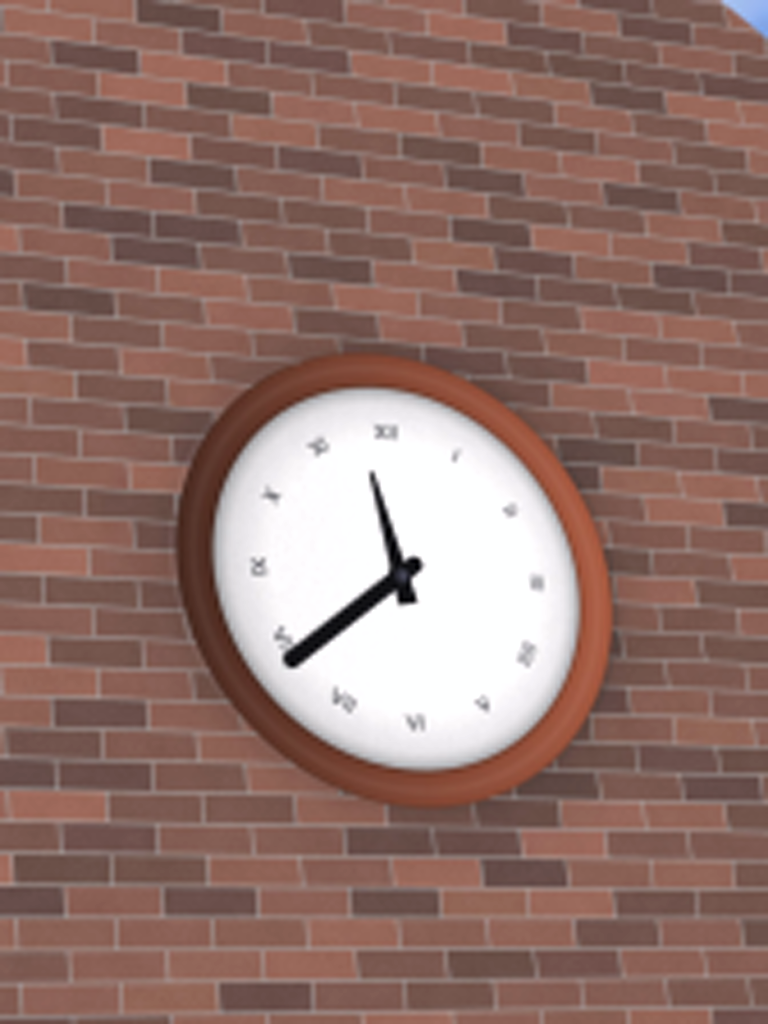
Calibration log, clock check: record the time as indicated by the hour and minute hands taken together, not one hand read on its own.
11:39
